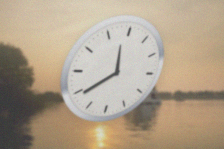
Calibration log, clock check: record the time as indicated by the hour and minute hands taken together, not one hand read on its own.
11:39
